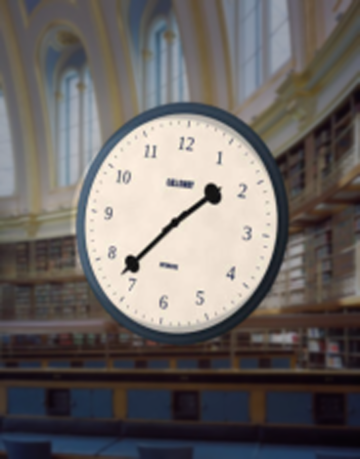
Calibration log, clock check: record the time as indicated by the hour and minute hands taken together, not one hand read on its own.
1:37
